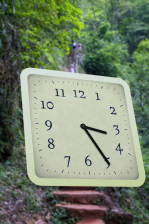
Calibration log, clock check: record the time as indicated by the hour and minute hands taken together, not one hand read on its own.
3:25
